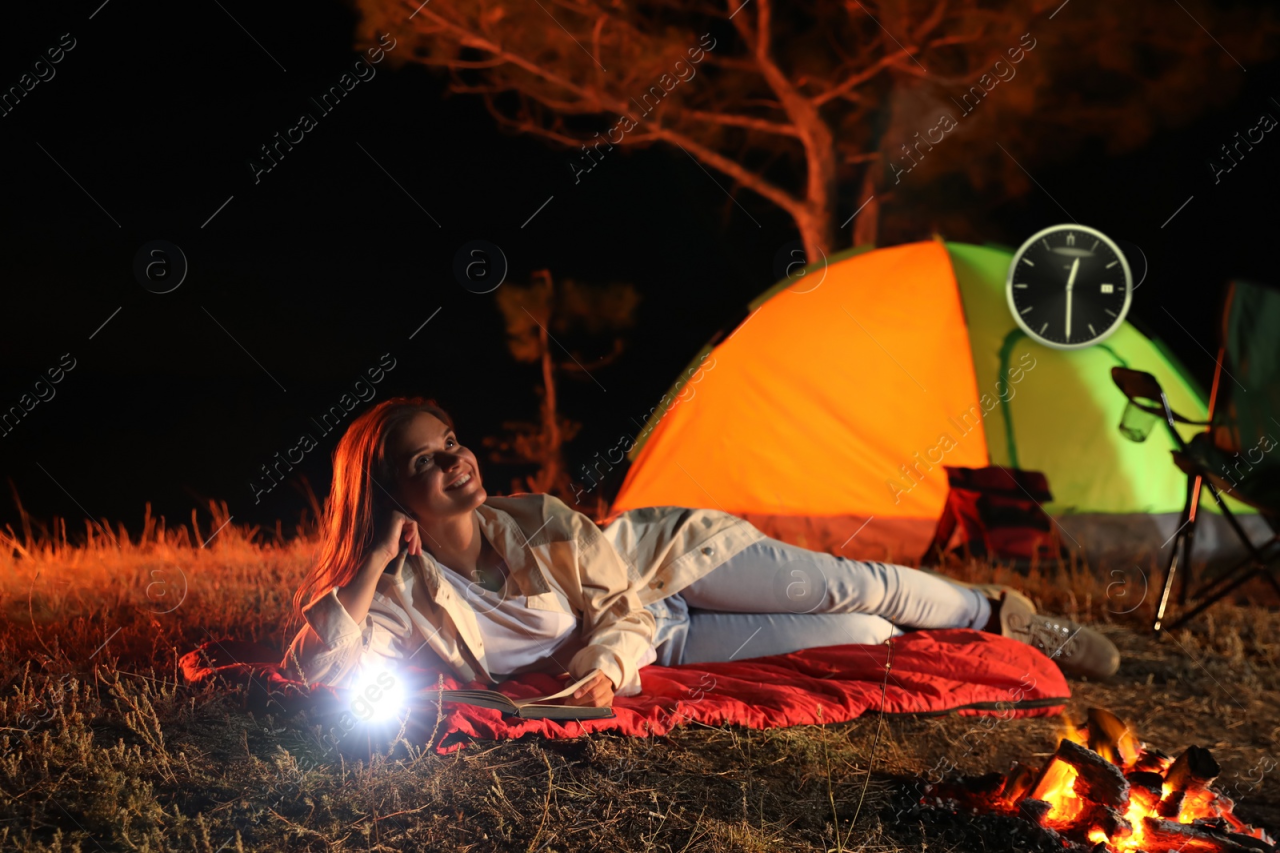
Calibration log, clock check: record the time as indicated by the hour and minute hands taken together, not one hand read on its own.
12:30
